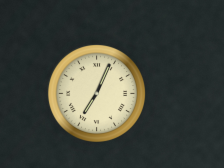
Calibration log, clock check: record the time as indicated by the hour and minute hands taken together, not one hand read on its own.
7:04
